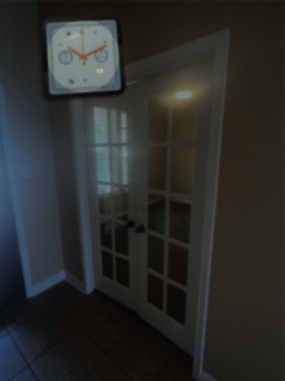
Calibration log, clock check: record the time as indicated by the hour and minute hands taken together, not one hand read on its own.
10:11
